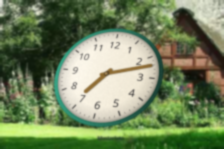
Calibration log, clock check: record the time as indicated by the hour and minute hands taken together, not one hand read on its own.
7:12
